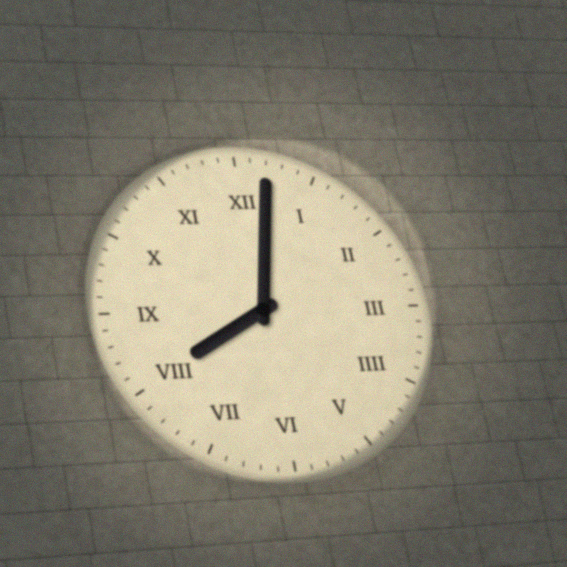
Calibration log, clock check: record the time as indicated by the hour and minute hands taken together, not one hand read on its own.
8:02
